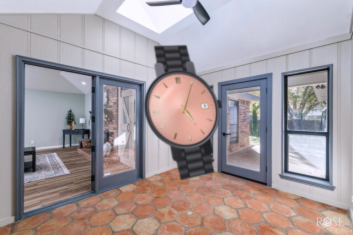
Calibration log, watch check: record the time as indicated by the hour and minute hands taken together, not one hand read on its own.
5:05
